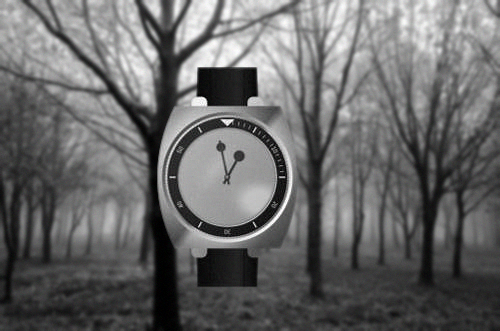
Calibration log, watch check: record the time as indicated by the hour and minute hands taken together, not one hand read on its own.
12:58
